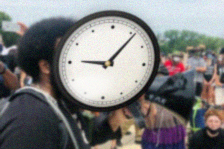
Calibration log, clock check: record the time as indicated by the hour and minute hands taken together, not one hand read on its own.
9:06
